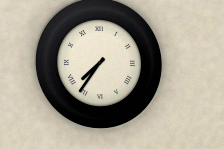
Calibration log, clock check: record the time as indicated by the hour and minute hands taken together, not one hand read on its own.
7:36
